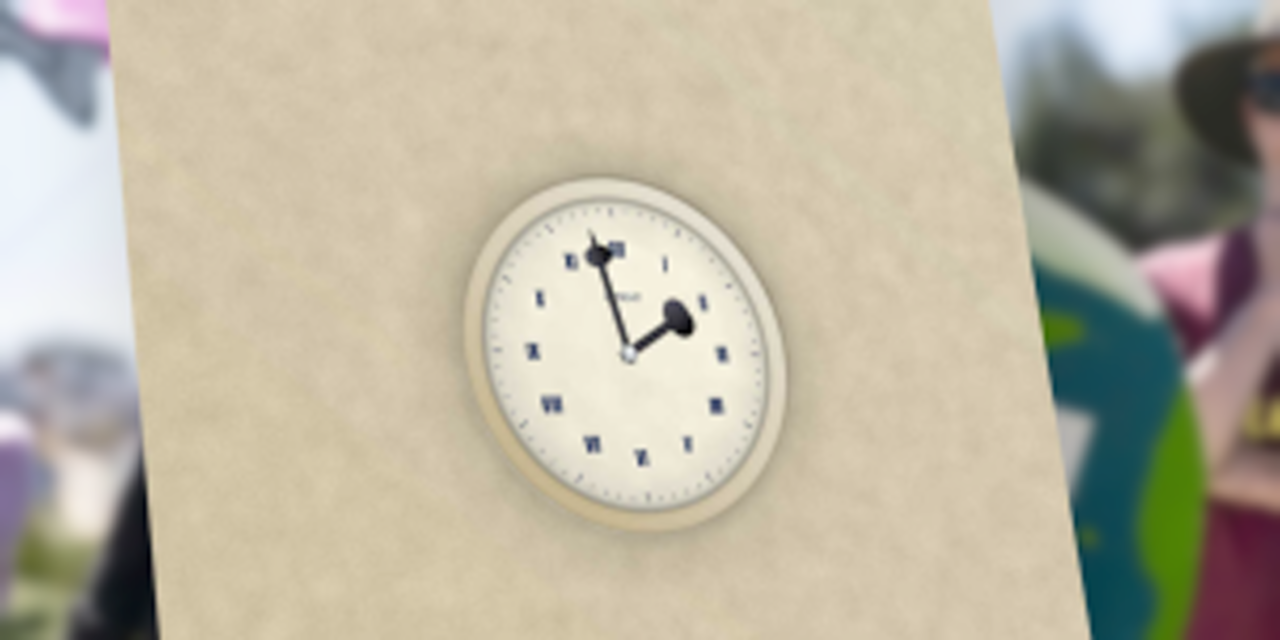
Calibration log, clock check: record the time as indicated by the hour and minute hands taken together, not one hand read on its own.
1:58
